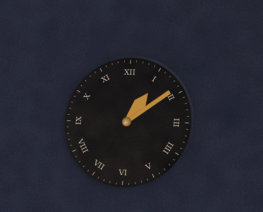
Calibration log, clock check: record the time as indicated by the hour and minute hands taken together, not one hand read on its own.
1:09
